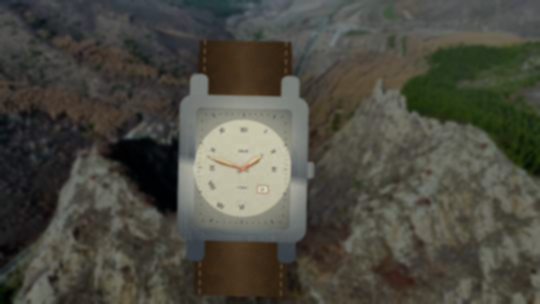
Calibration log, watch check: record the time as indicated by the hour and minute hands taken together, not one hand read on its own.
1:48
